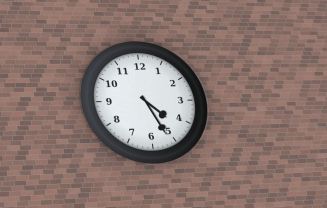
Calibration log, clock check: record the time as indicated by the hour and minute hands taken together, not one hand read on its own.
4:26
